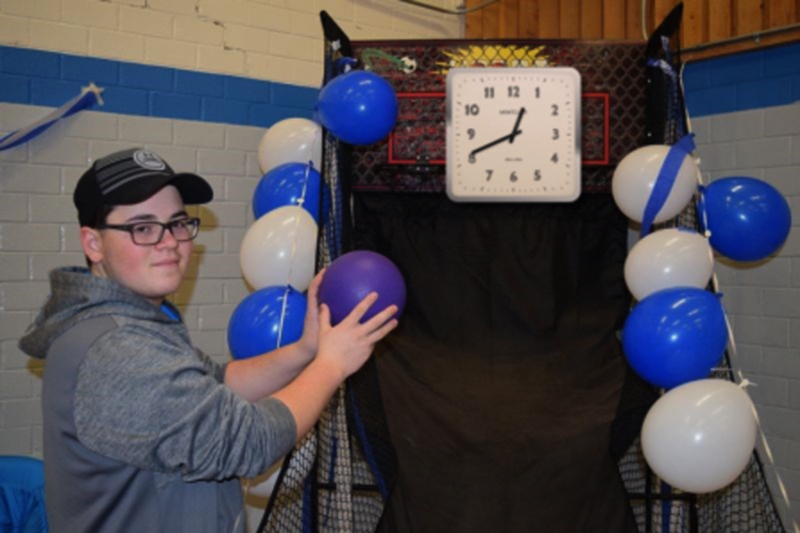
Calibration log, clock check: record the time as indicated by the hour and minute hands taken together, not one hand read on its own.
12:41
